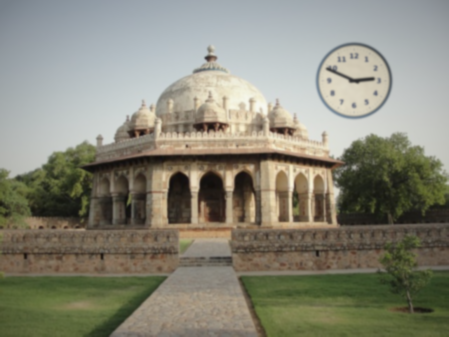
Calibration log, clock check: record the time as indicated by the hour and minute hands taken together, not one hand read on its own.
2:49
